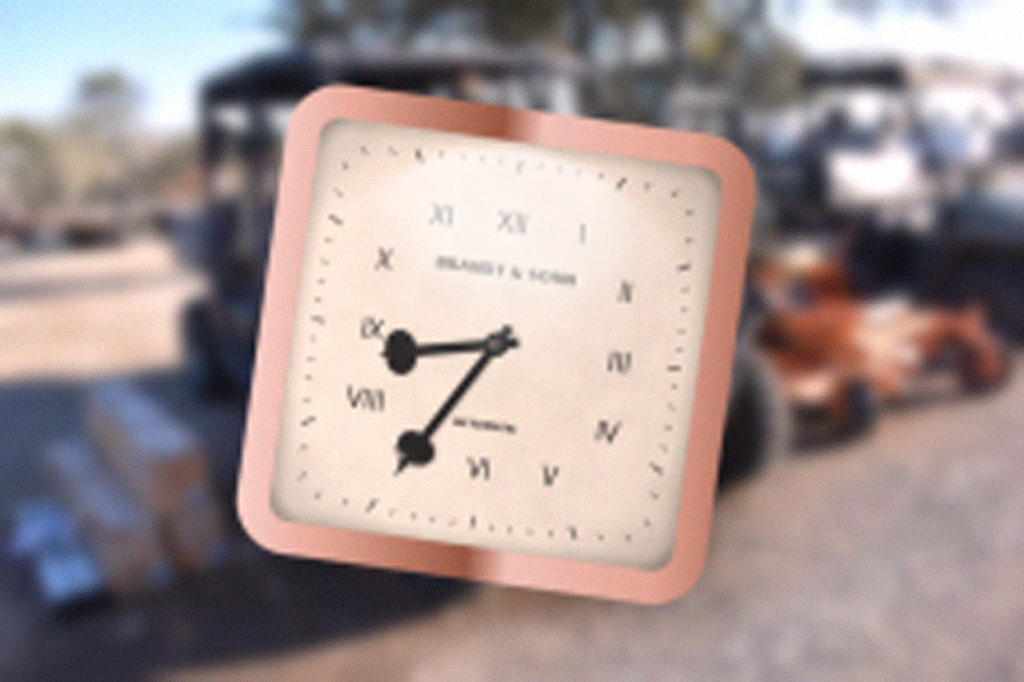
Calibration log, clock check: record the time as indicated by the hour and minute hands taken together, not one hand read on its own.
8:35
